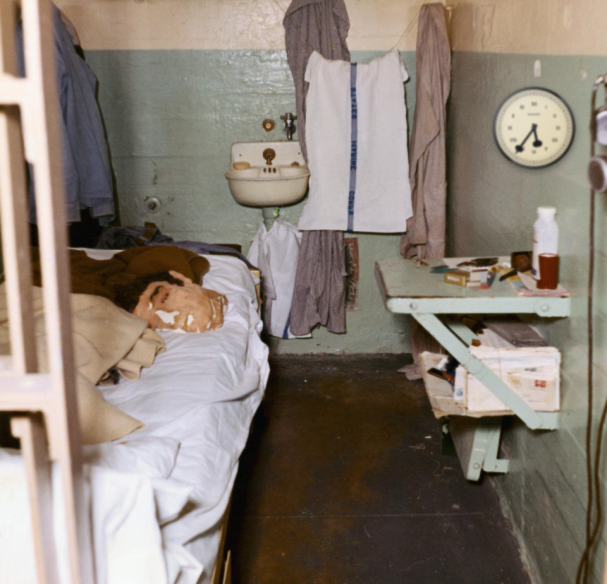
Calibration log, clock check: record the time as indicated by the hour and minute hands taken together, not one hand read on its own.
5:36
